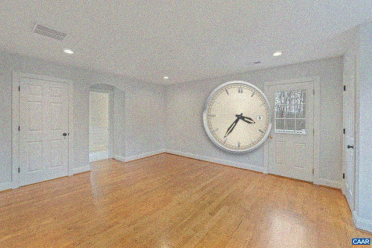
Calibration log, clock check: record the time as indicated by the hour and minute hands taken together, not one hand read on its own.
3:36
